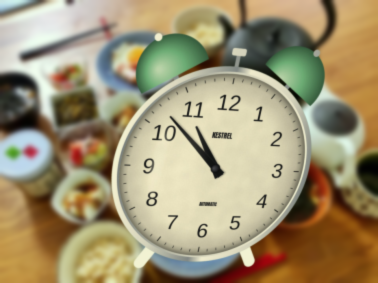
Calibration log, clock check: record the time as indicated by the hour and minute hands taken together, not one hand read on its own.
10:52
